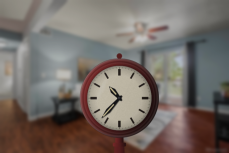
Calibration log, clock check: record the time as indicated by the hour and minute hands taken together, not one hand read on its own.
10:37
